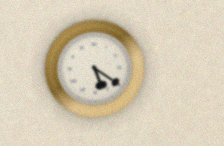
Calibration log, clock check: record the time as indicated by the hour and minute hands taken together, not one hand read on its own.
5:21
